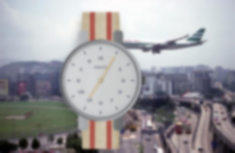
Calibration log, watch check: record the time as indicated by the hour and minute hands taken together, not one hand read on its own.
7:05
